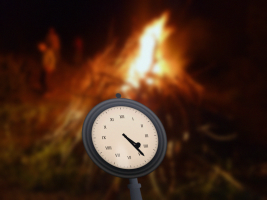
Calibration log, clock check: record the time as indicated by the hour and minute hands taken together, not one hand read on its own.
4:24
